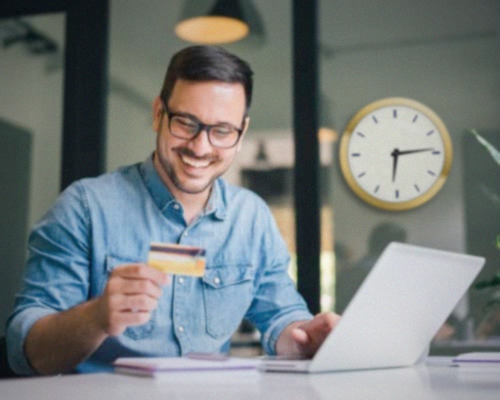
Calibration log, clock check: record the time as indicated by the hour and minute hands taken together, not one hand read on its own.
6:14
